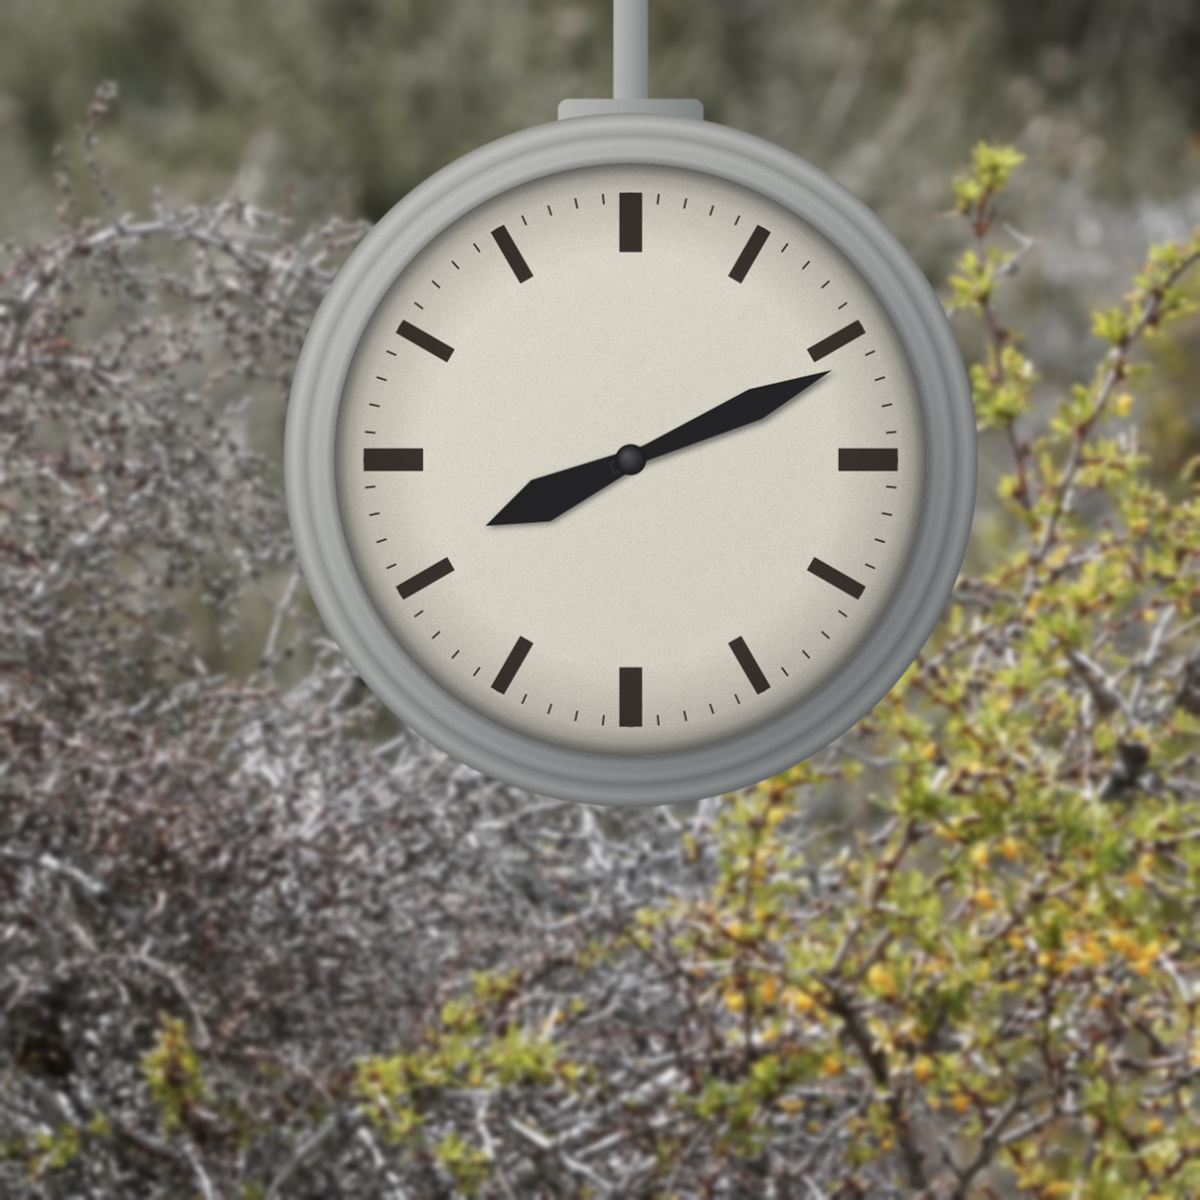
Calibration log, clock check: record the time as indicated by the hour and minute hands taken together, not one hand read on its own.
8:11
